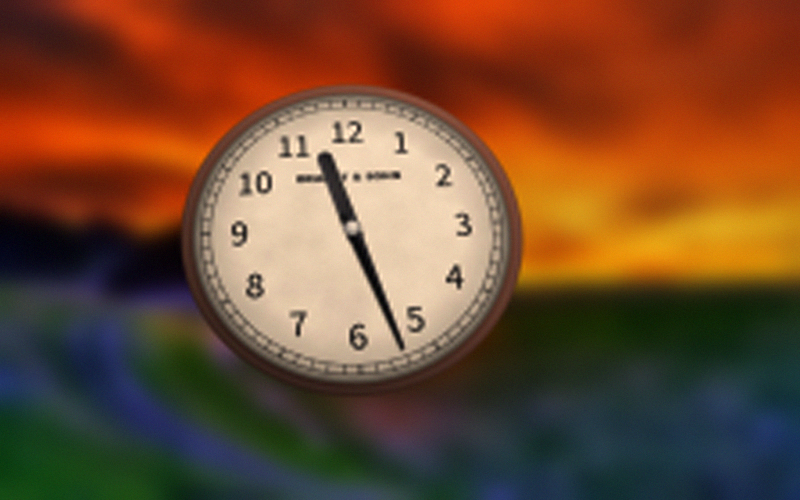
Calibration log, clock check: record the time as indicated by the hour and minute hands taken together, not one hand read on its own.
11:27
